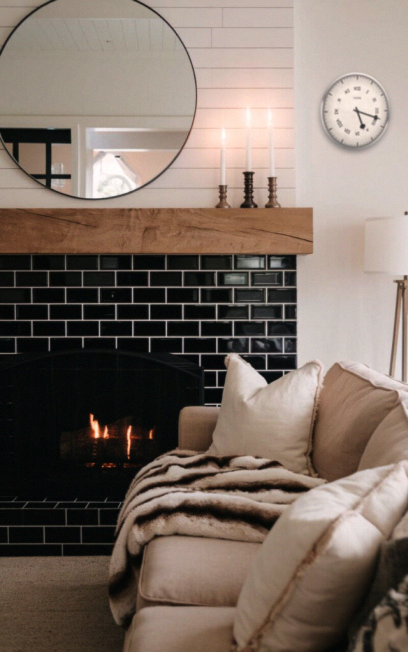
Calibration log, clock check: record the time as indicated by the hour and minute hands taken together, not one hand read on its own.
5:18
